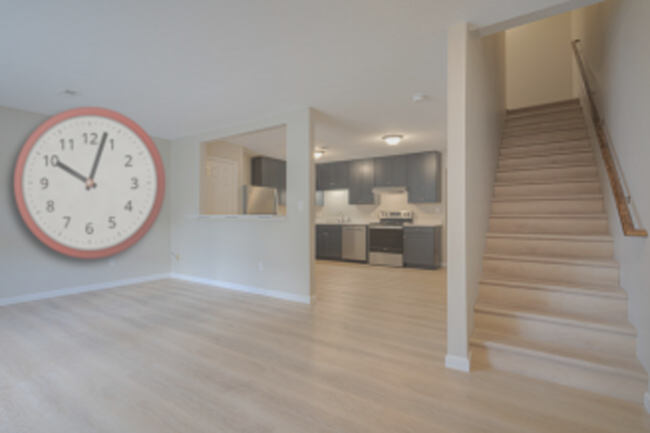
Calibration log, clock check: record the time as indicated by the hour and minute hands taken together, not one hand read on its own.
10:03
